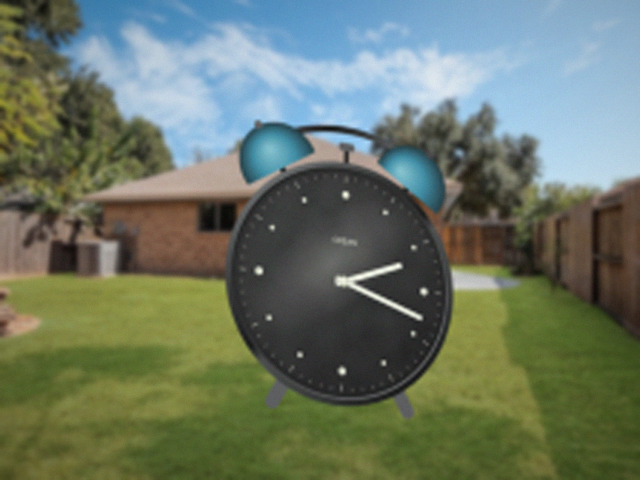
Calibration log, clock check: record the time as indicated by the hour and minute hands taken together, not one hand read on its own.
2:18
